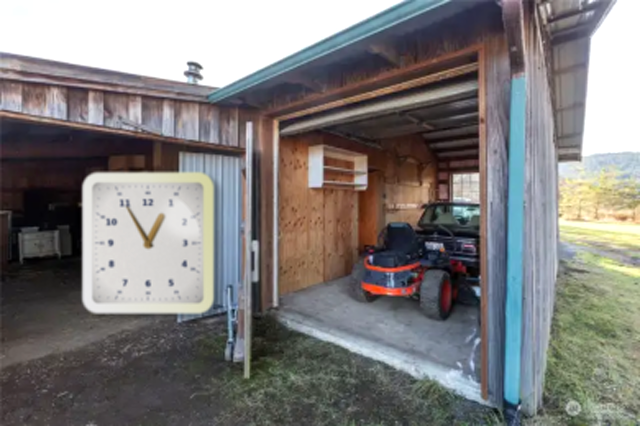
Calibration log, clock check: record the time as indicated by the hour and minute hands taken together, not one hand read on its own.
12:55
